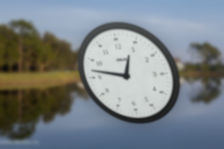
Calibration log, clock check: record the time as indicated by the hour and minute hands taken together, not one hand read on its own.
12:47
